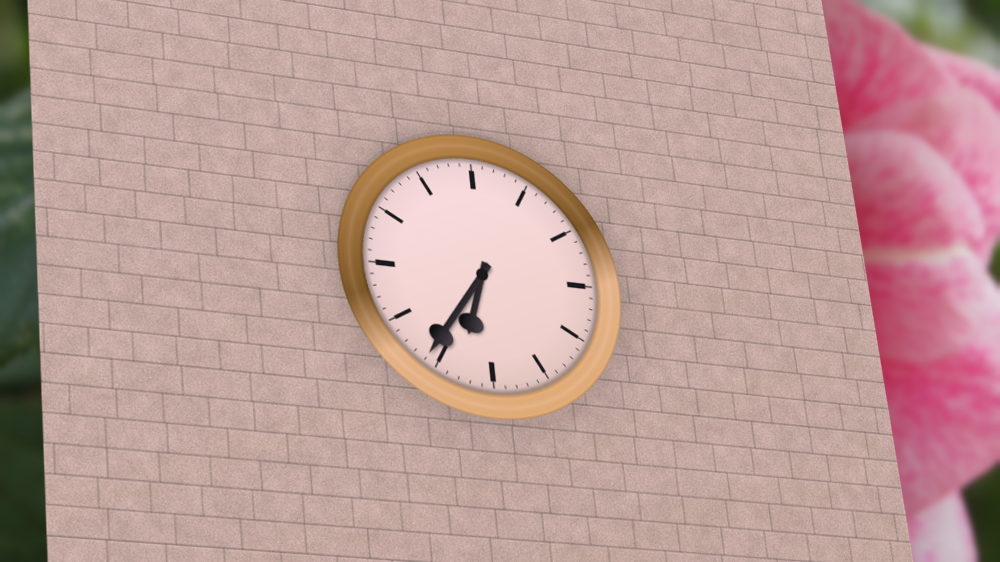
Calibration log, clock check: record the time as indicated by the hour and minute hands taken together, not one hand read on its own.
6:36
